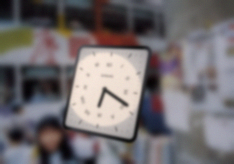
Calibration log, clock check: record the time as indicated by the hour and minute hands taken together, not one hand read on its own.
6:19
